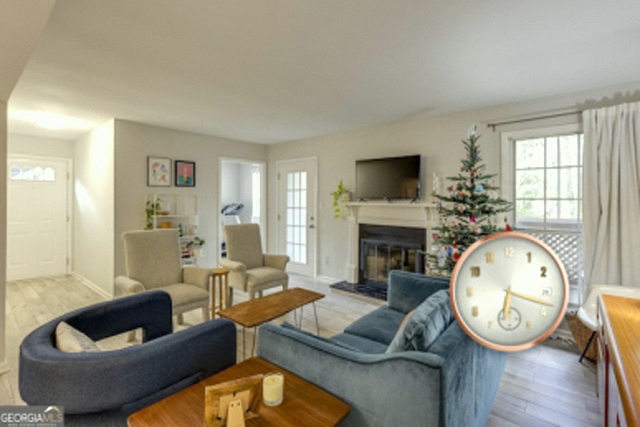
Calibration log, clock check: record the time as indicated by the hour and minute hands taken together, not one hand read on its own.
6:18
